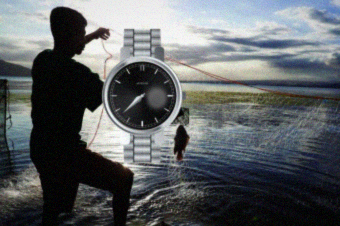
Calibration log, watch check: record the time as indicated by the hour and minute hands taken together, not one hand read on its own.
7:38
